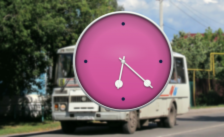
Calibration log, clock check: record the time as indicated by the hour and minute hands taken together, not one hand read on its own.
6:22
